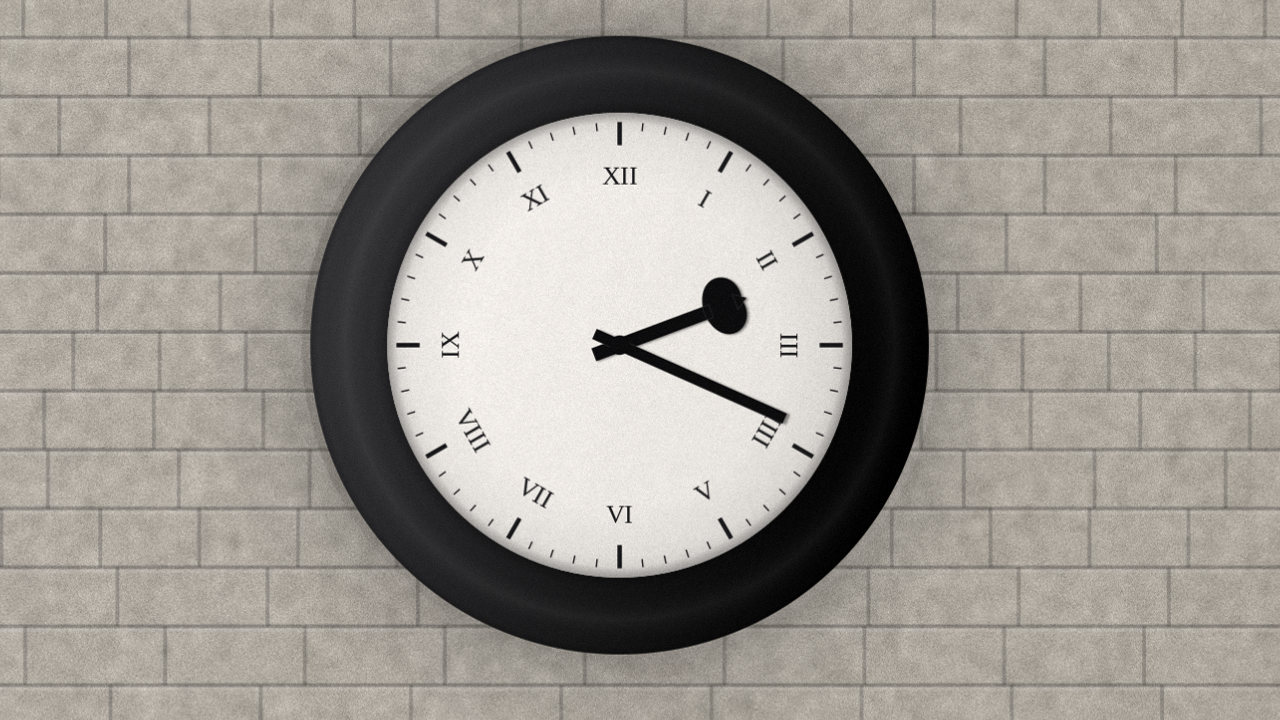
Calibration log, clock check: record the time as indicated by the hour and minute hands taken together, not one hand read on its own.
2:19
